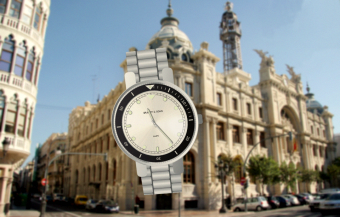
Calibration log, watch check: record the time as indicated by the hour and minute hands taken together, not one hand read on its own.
11:24
